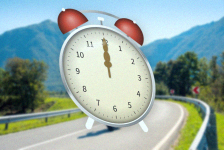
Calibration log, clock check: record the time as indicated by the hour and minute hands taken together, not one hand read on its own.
12:00
